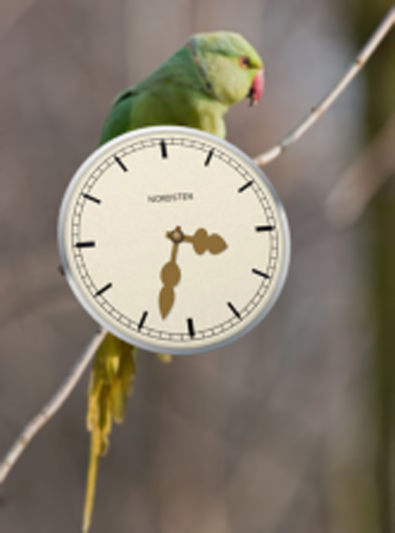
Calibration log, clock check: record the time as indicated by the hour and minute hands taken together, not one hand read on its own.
3:33
